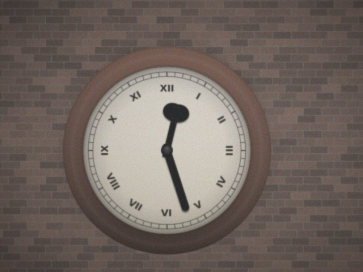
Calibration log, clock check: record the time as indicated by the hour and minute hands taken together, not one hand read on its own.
12:27
